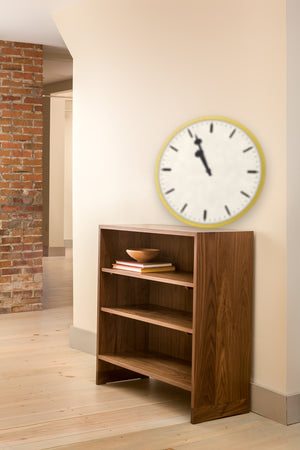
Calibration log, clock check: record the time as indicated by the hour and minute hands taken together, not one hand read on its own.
10:56
